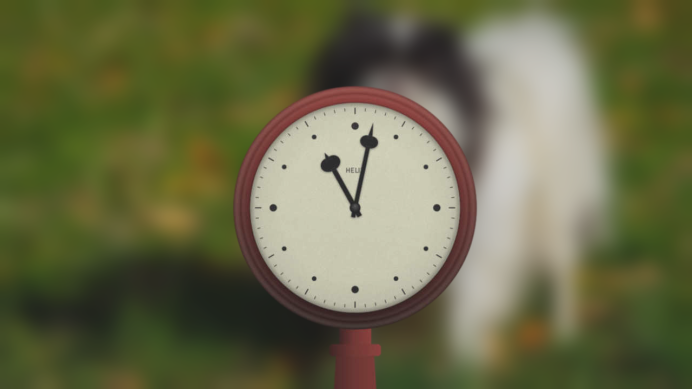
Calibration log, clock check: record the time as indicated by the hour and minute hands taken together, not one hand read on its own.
11:02
